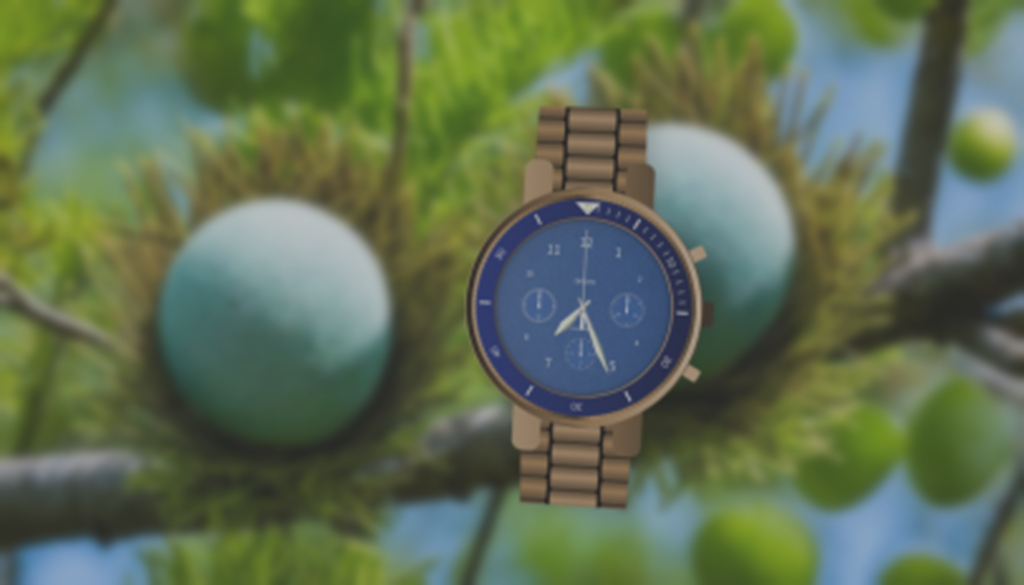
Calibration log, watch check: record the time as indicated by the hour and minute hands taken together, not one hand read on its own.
7:26
